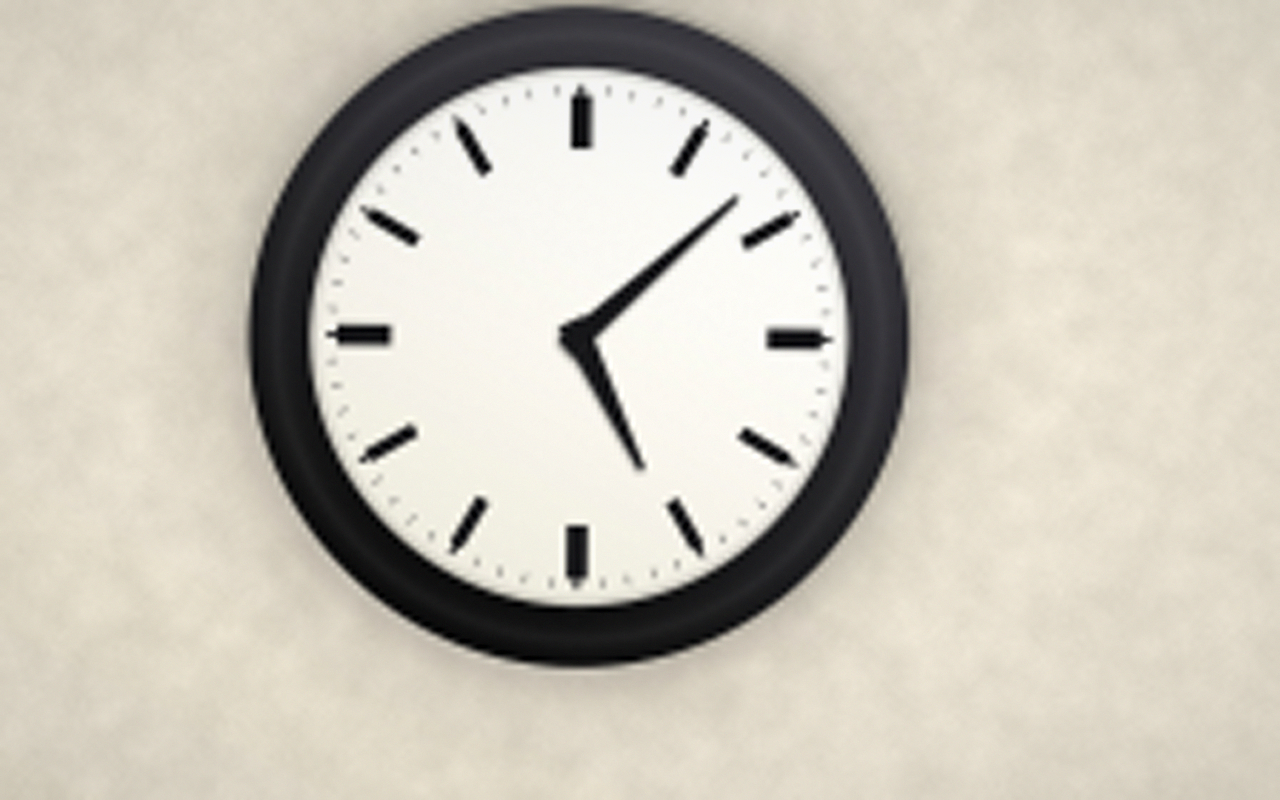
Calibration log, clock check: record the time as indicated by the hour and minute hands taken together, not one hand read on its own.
5:08
